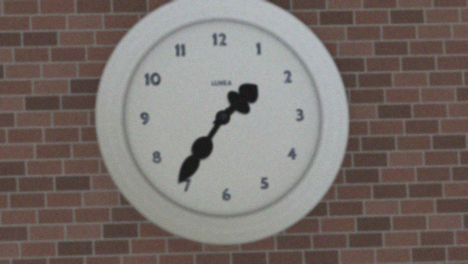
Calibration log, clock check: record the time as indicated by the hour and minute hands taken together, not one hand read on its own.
1:36
